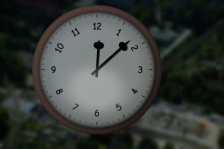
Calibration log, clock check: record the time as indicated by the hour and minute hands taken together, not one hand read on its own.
12:08
